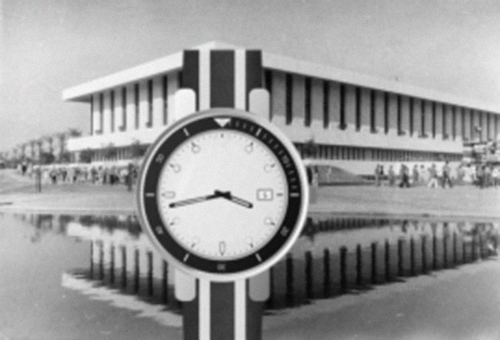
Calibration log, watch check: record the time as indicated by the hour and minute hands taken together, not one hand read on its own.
3:43
